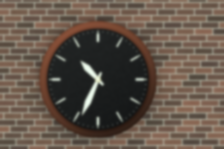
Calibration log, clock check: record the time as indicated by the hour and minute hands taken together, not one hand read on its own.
10:34
